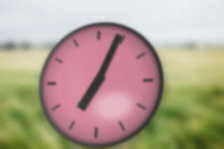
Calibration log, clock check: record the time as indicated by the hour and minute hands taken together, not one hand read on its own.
7:04
